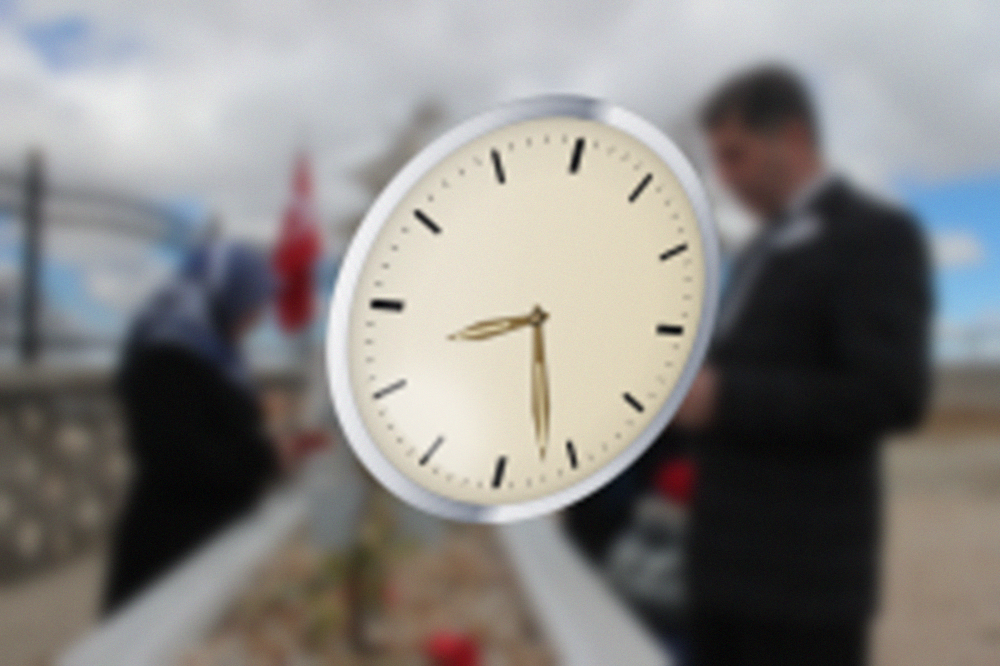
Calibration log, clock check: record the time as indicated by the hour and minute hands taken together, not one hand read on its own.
8:27
